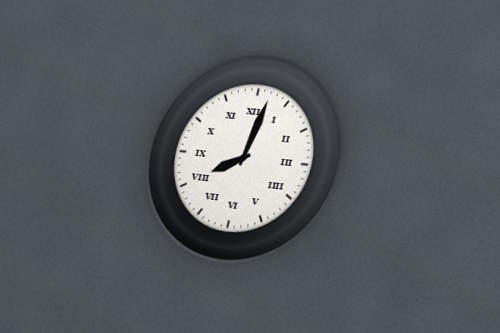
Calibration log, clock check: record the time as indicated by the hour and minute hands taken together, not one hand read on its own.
8:02
